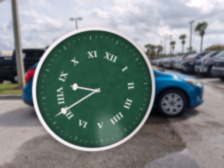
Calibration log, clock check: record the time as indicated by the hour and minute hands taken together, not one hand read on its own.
8:36
